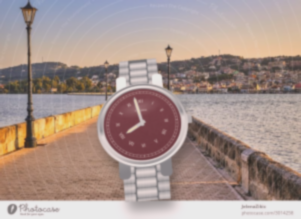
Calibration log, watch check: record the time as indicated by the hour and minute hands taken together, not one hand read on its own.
7:58
